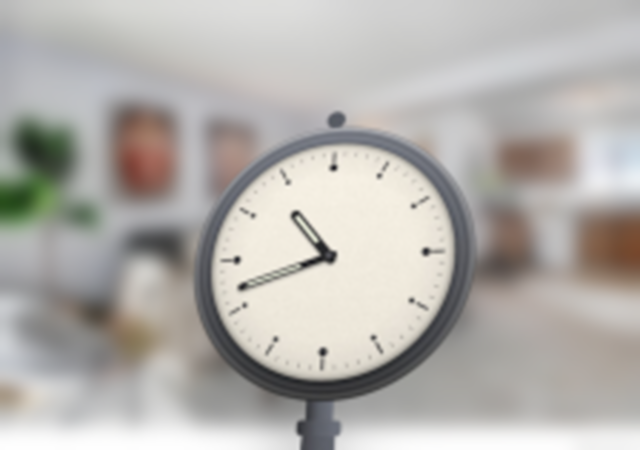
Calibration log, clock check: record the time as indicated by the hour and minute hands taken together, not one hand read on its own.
10:42
